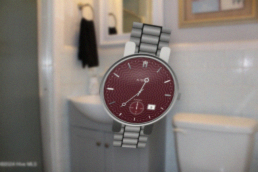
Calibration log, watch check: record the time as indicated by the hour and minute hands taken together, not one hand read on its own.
12:37
